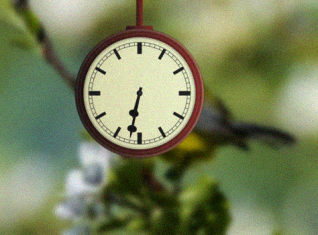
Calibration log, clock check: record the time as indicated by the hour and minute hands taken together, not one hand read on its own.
6:32
